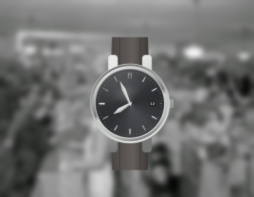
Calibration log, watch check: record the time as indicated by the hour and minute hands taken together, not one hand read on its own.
7:56
